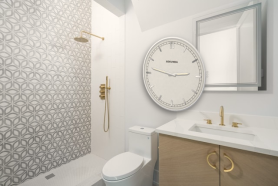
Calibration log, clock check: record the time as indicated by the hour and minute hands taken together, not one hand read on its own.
2:47
